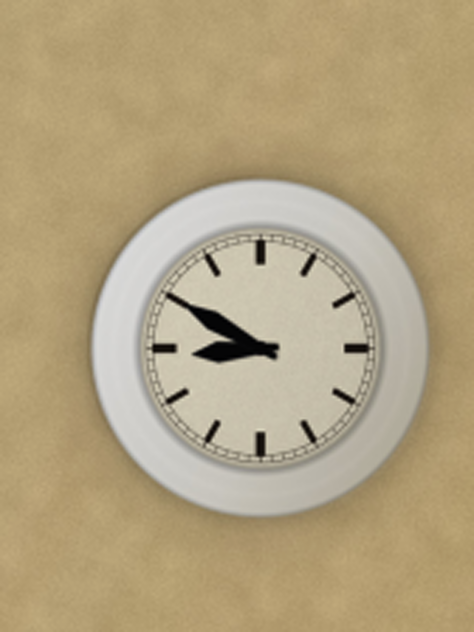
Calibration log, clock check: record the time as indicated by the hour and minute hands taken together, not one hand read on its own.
8:50
